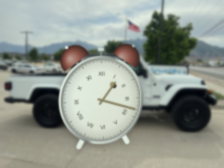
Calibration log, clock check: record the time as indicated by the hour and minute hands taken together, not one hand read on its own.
1:18
